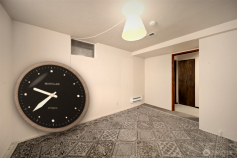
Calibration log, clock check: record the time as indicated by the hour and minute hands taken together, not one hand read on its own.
9:38
